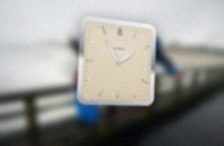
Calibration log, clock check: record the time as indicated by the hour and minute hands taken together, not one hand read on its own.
1:54
